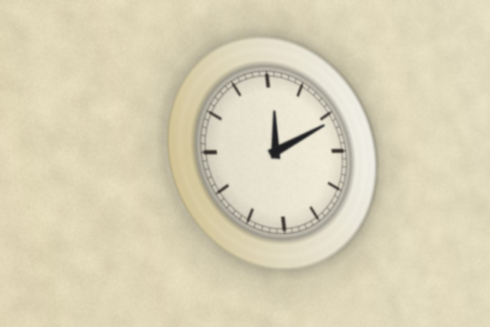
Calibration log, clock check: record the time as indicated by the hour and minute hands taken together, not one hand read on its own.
12:11
